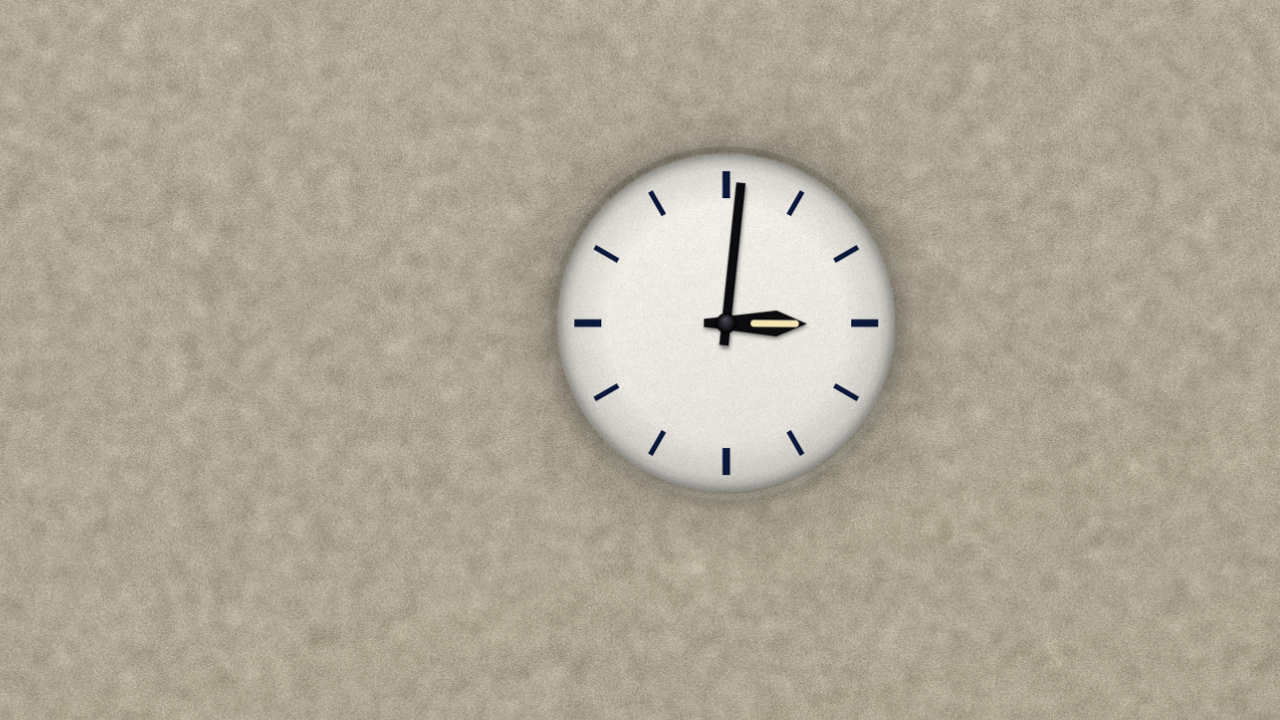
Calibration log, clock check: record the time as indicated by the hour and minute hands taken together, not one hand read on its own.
3:01
